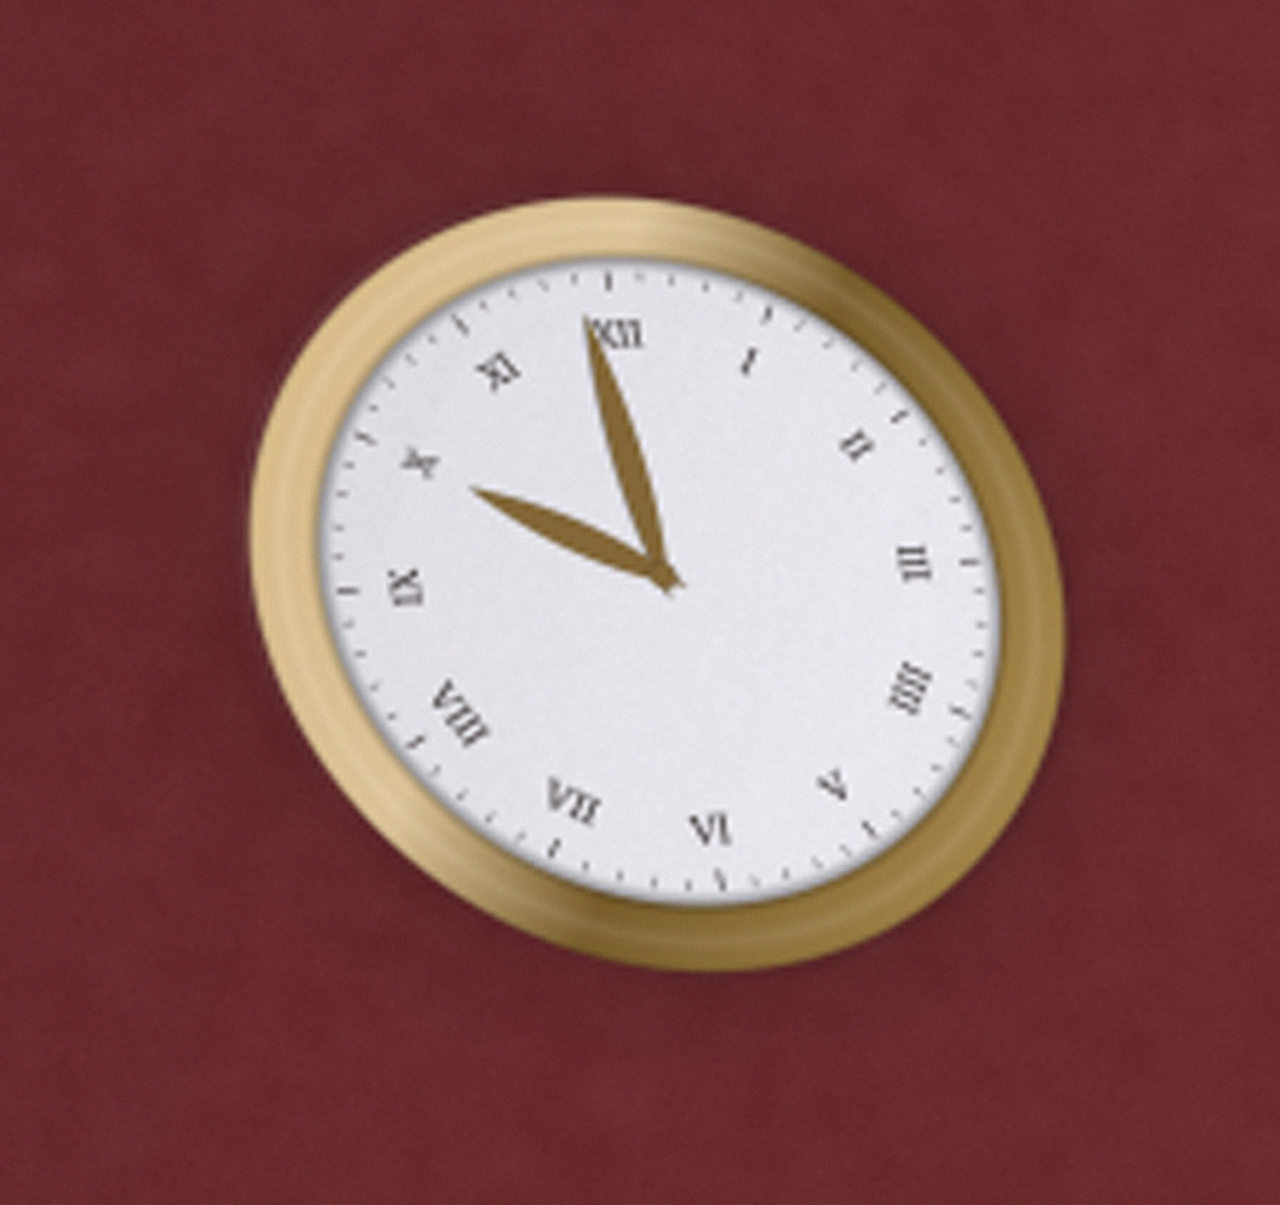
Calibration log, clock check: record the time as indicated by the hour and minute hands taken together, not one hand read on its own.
9:59
